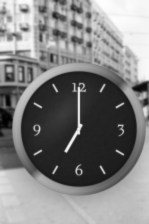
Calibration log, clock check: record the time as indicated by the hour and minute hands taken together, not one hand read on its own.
7:00
